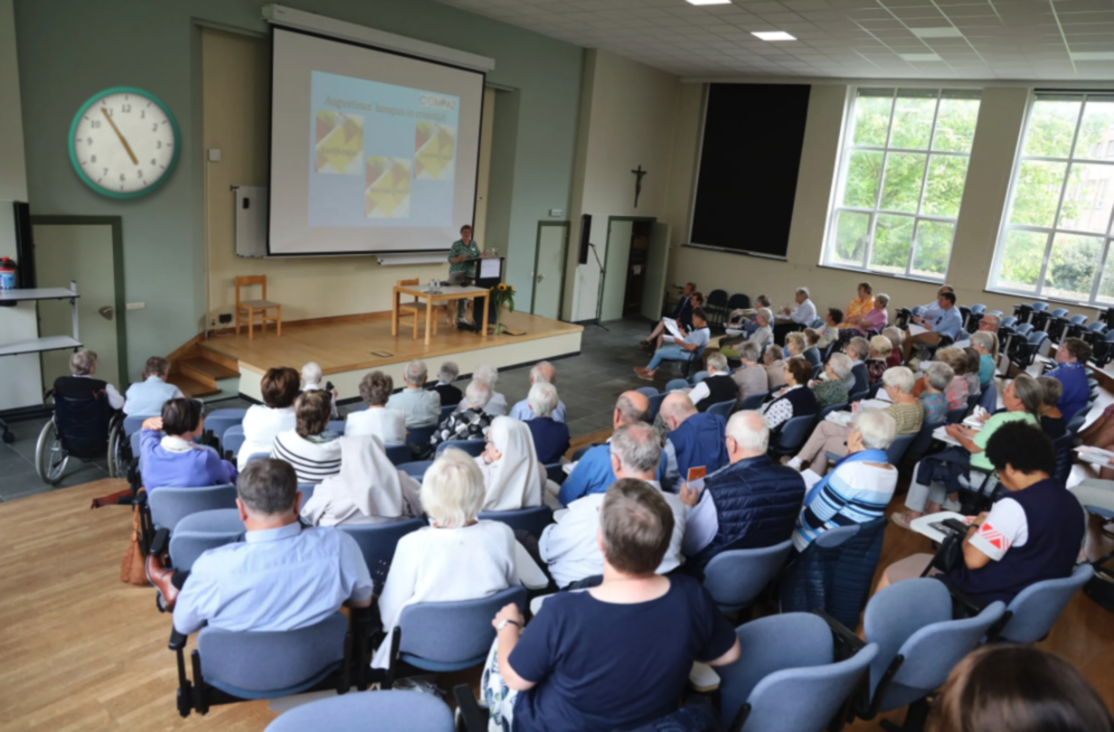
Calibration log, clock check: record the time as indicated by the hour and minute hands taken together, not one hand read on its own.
4:54
